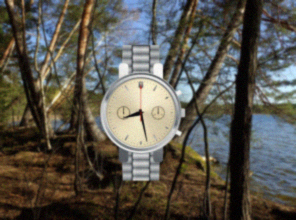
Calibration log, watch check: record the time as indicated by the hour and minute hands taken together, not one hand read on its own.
8:28
